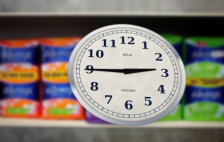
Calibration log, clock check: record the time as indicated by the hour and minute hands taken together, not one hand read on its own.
2:45
